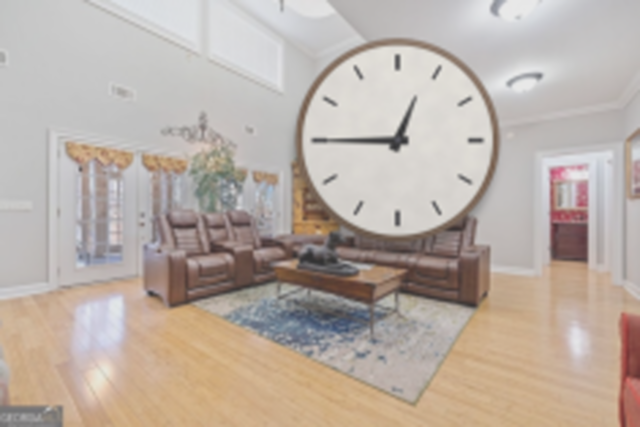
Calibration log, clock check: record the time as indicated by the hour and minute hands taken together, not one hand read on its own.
12:45
